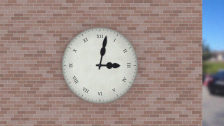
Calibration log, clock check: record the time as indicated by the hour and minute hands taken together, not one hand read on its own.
3:02
